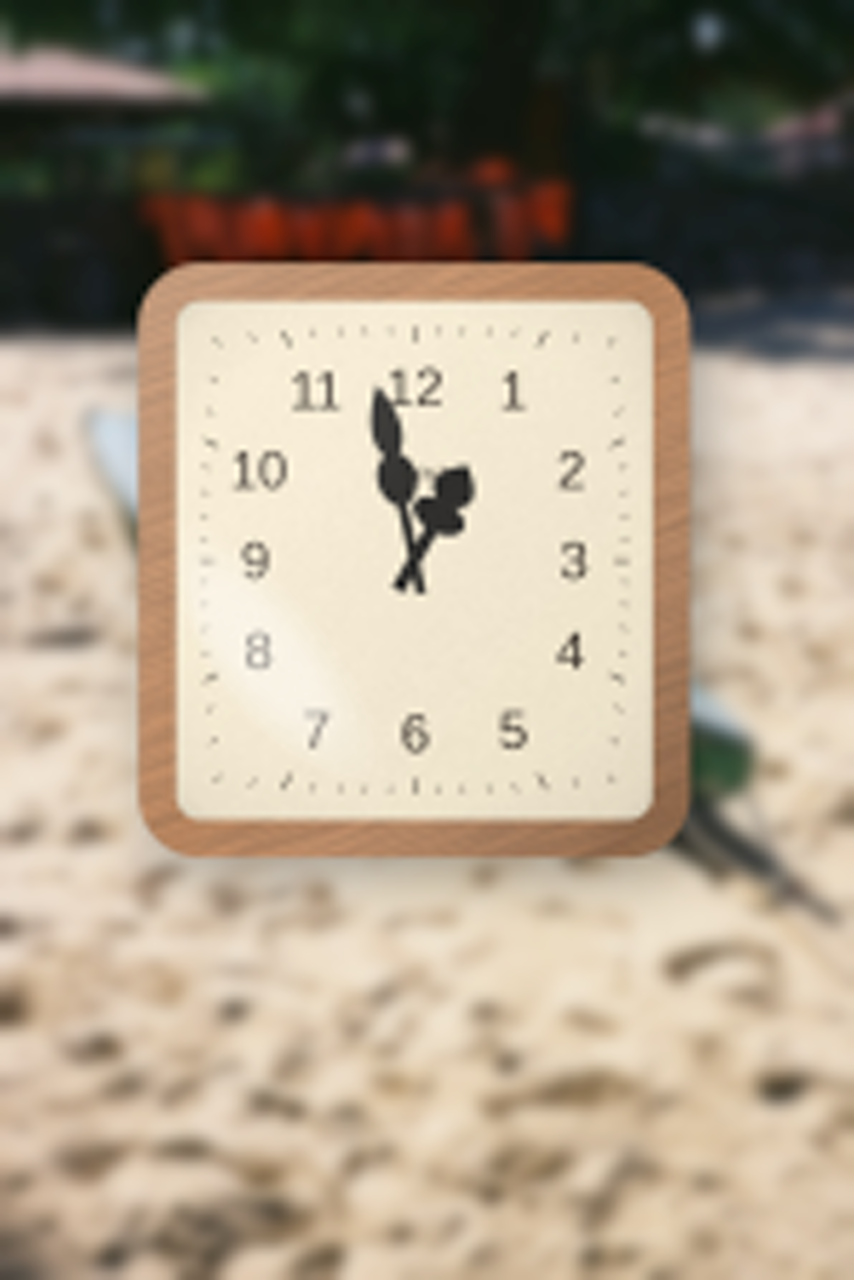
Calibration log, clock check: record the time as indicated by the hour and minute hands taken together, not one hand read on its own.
12:58
